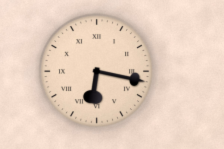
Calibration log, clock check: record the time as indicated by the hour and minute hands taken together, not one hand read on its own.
6:17
